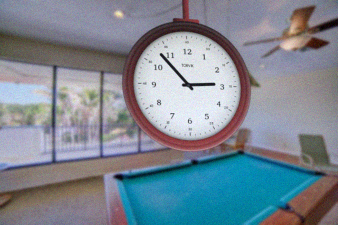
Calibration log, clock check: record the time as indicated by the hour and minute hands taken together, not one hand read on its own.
2:53
